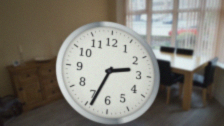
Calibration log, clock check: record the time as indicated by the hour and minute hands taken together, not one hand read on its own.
2:34
